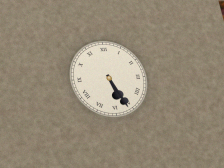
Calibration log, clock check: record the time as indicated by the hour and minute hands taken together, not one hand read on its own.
5:26
